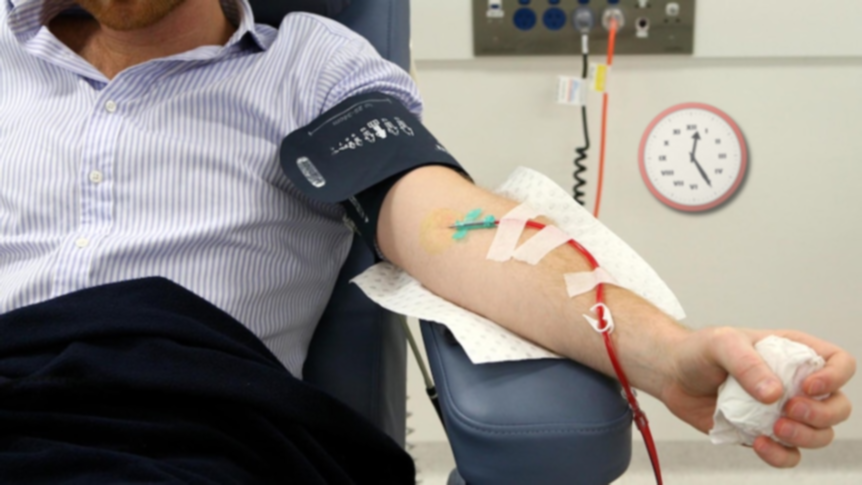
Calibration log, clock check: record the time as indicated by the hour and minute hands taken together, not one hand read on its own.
12:25
